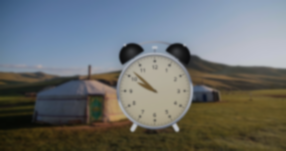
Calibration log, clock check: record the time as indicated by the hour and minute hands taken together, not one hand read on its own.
9:52
